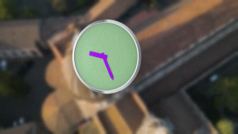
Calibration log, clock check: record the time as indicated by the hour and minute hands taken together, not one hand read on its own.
9:26
